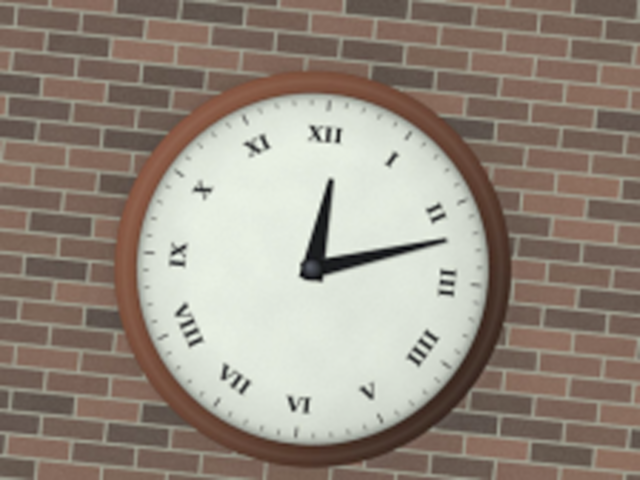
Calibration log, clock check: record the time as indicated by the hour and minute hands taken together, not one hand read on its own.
12:12
